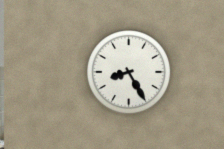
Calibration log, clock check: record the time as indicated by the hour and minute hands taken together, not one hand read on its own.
8:25
